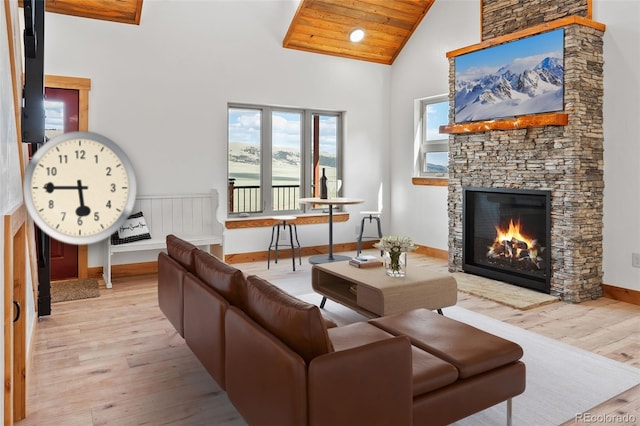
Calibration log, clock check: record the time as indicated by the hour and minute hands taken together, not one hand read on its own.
5:45
